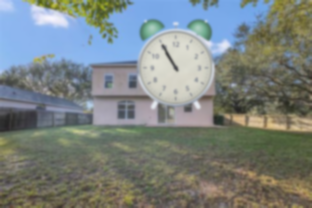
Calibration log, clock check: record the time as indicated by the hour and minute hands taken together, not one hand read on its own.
10:55
